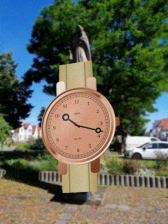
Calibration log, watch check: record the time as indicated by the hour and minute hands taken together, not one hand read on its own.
10:18
